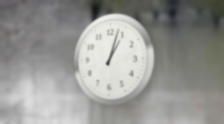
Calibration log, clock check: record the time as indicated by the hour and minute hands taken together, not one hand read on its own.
1:03
